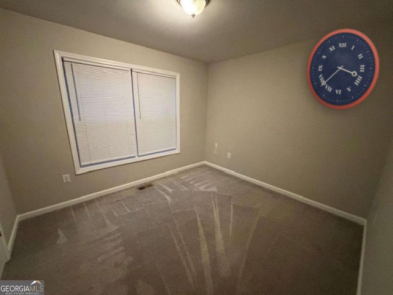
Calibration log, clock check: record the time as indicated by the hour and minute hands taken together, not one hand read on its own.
3:38
